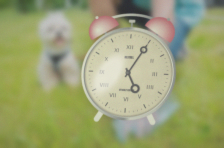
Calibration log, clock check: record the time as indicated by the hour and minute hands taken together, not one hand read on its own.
5:05
